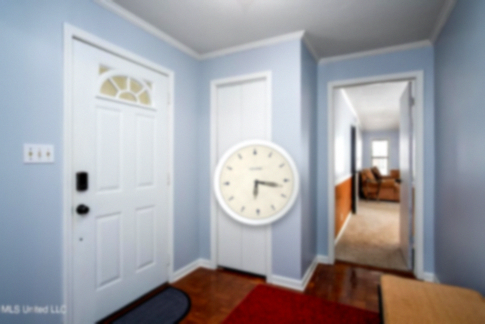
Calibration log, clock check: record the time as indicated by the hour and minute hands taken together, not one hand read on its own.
6:17
